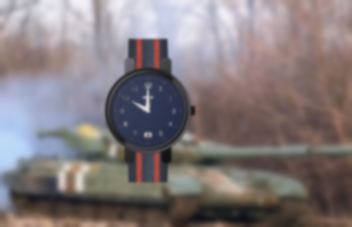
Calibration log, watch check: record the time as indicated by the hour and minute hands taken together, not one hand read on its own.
10:00
